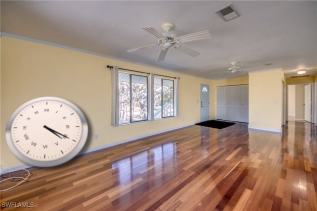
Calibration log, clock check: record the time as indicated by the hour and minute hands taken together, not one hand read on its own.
4:20
